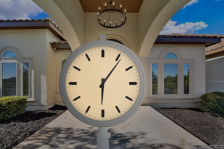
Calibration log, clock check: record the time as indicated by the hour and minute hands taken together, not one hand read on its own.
6:06
